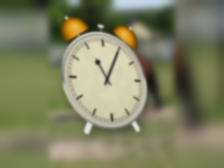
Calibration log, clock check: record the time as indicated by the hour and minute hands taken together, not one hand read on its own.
11:05
